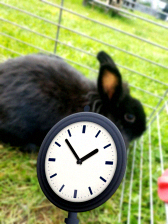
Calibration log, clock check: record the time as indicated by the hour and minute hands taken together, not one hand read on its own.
1:53
